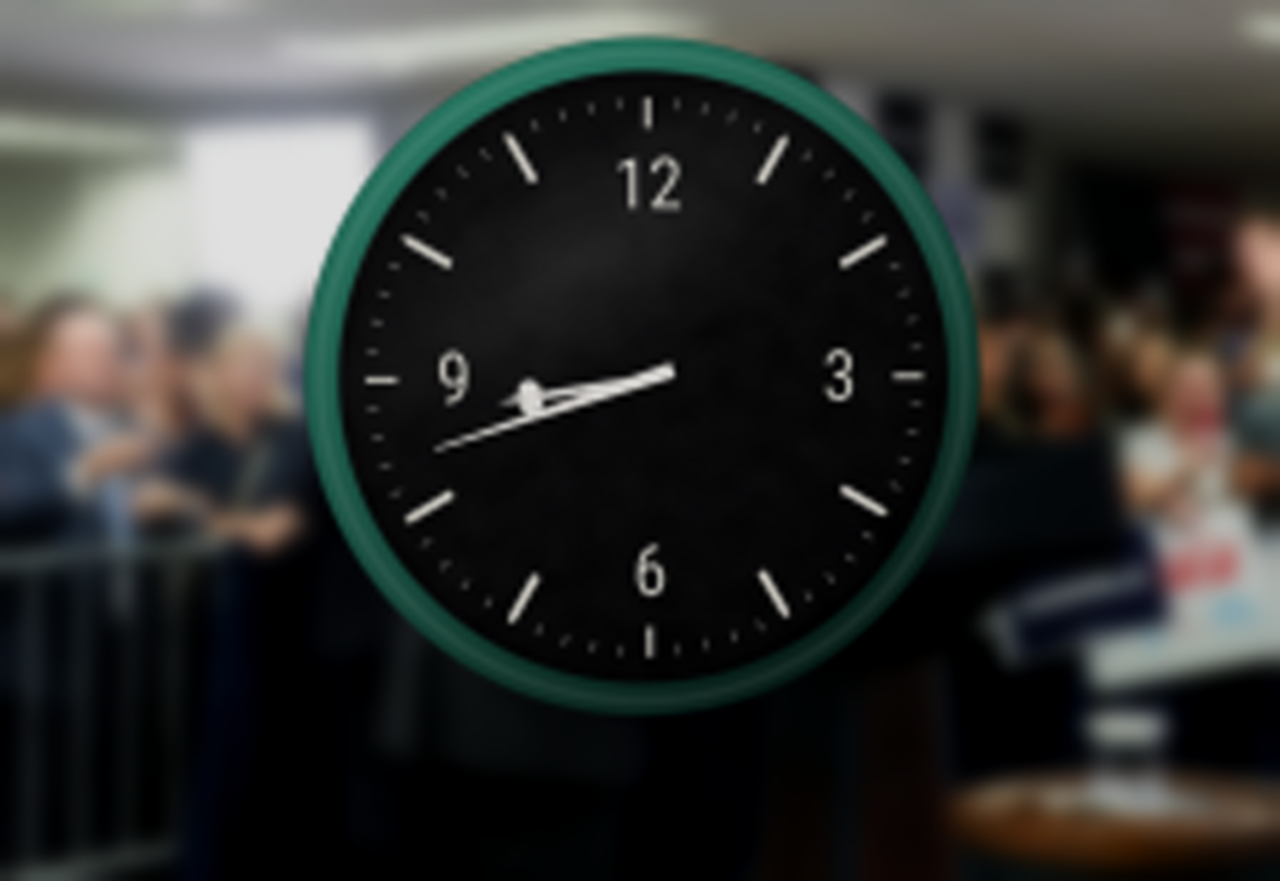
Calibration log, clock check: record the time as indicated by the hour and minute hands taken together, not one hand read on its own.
8:42
